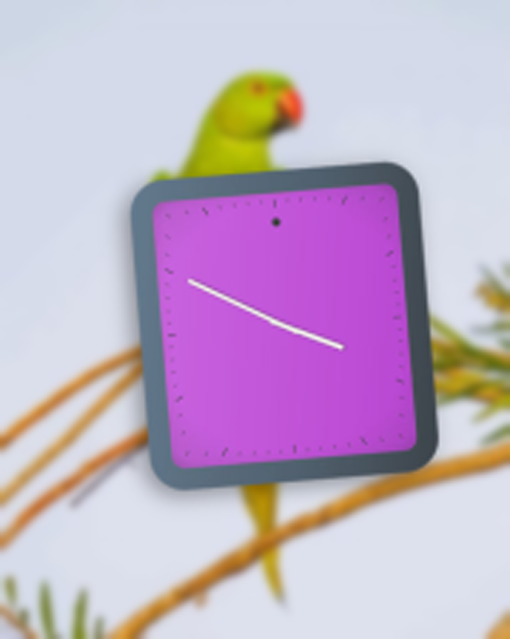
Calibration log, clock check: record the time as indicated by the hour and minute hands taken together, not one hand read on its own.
3:50
